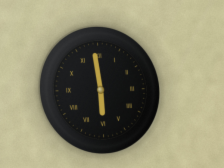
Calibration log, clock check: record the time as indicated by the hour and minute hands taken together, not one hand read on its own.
5:59
